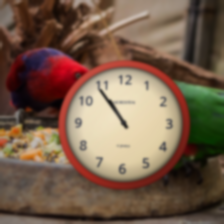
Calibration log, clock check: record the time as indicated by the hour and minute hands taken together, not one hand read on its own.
10:54
